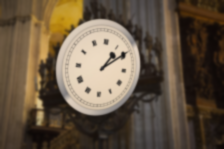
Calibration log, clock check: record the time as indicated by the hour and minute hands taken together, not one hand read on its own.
1:09
